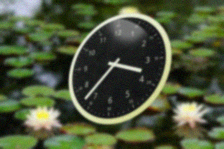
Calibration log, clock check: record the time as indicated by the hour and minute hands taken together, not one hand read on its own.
3:37
